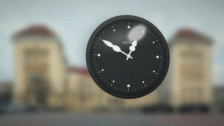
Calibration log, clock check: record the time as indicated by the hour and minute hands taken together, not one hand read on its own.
12:50
